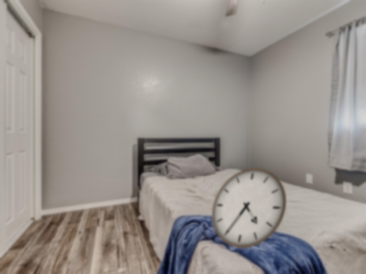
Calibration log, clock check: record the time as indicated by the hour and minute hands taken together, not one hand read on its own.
4:35
